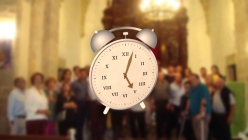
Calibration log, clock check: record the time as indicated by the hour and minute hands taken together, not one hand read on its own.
5:03
